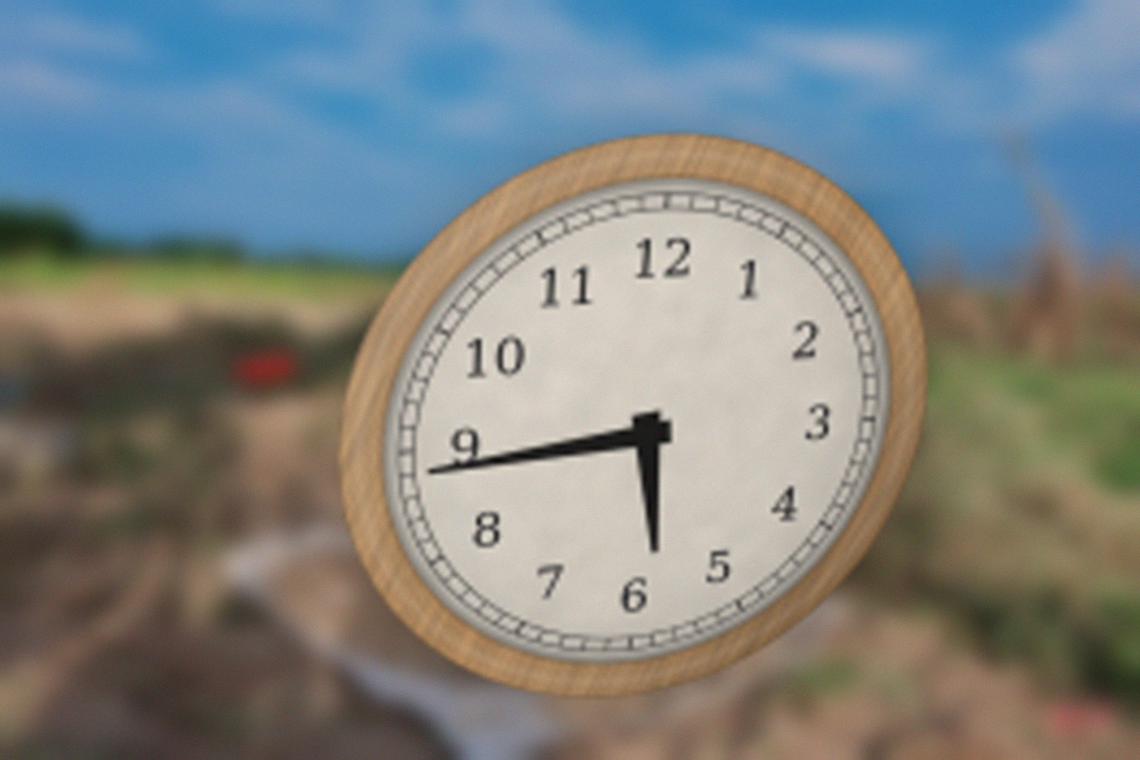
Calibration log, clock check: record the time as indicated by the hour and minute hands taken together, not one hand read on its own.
5:44
